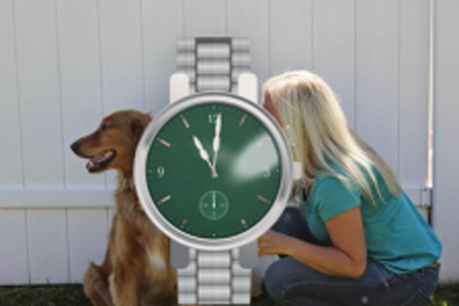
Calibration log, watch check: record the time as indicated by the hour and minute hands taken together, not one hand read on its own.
11:01
